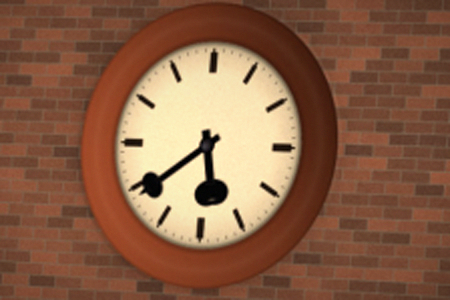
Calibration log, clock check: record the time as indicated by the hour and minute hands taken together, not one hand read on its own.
5:39
